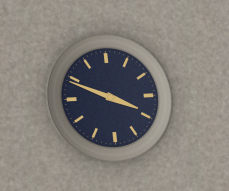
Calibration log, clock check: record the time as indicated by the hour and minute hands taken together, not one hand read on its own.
3:49
